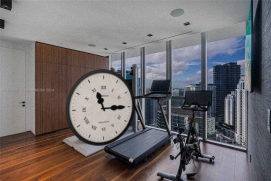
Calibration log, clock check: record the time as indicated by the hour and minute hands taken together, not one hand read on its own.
11:15
